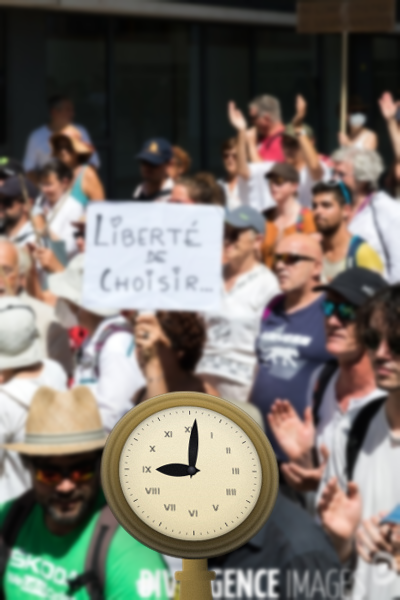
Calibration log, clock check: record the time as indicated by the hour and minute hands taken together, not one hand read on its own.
9:01
